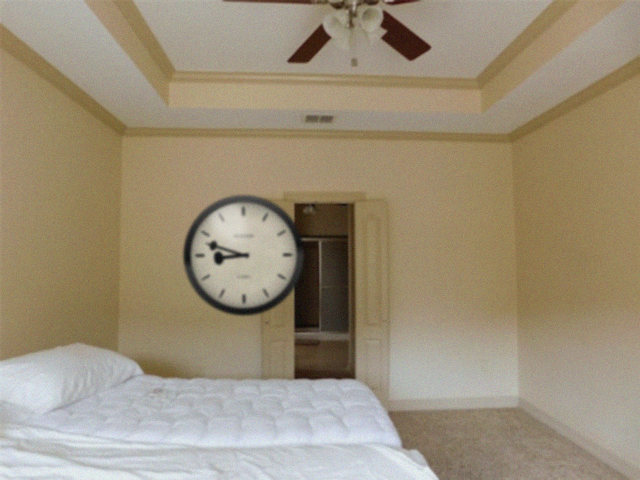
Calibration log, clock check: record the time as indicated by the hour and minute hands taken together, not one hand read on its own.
8:48
